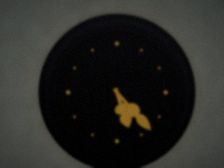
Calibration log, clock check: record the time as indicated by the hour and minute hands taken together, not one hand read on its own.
5:23
